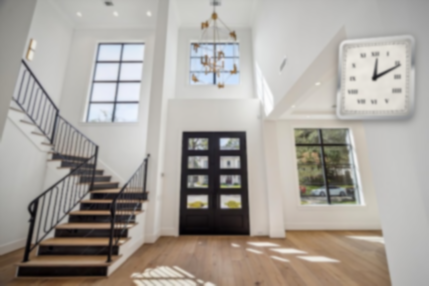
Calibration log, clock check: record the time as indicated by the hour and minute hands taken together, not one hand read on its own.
12:11
